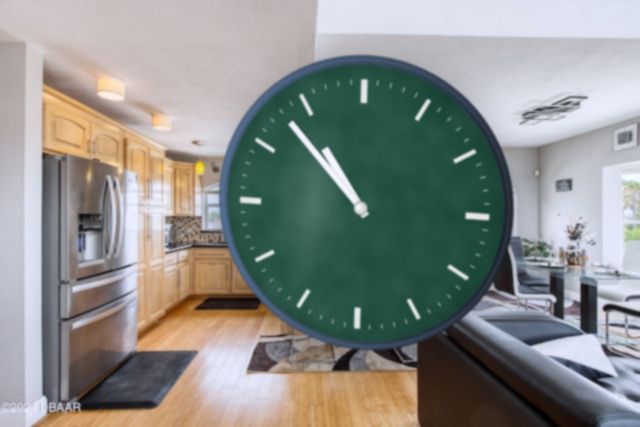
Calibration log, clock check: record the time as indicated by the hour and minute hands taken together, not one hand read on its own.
10:53
